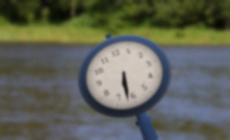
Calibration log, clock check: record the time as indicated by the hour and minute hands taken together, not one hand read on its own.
6:32
